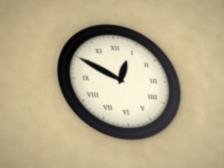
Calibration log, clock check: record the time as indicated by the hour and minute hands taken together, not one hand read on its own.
12:50
